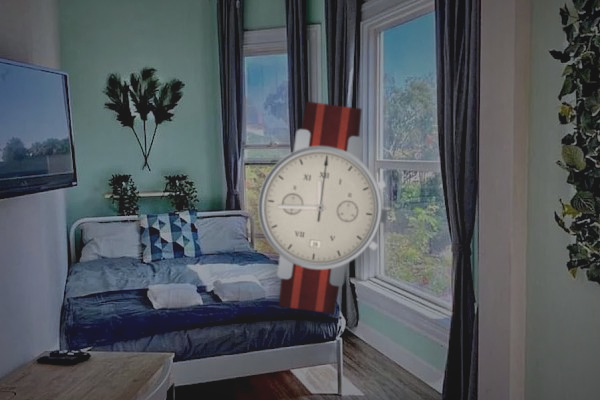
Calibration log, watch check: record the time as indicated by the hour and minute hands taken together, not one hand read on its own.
11:44
